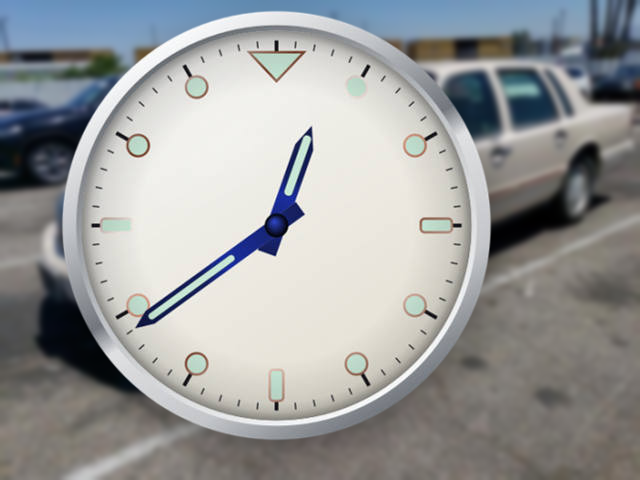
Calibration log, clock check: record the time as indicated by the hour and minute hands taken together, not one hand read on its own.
12:39
